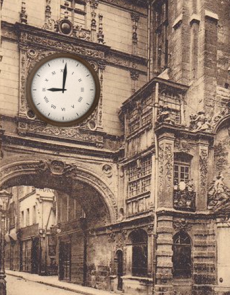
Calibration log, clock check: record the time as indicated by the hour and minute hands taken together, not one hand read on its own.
9:01
